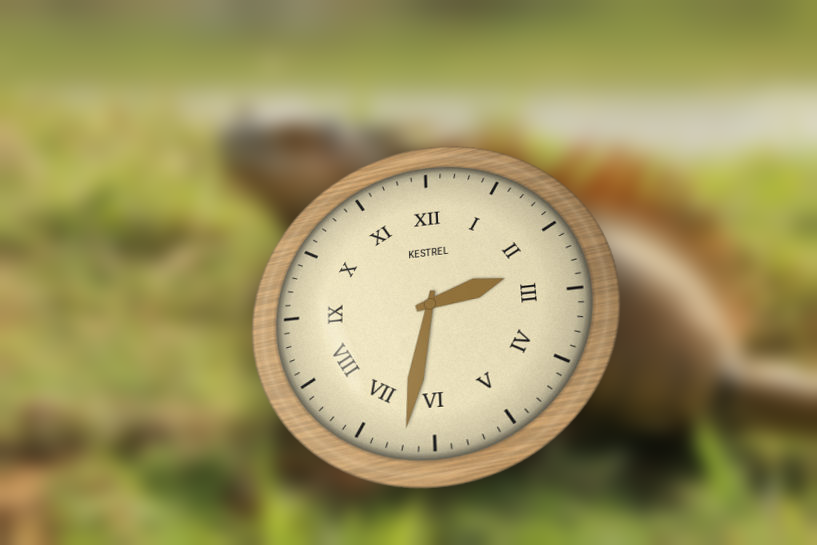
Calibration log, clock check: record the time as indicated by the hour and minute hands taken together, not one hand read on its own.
2:32
